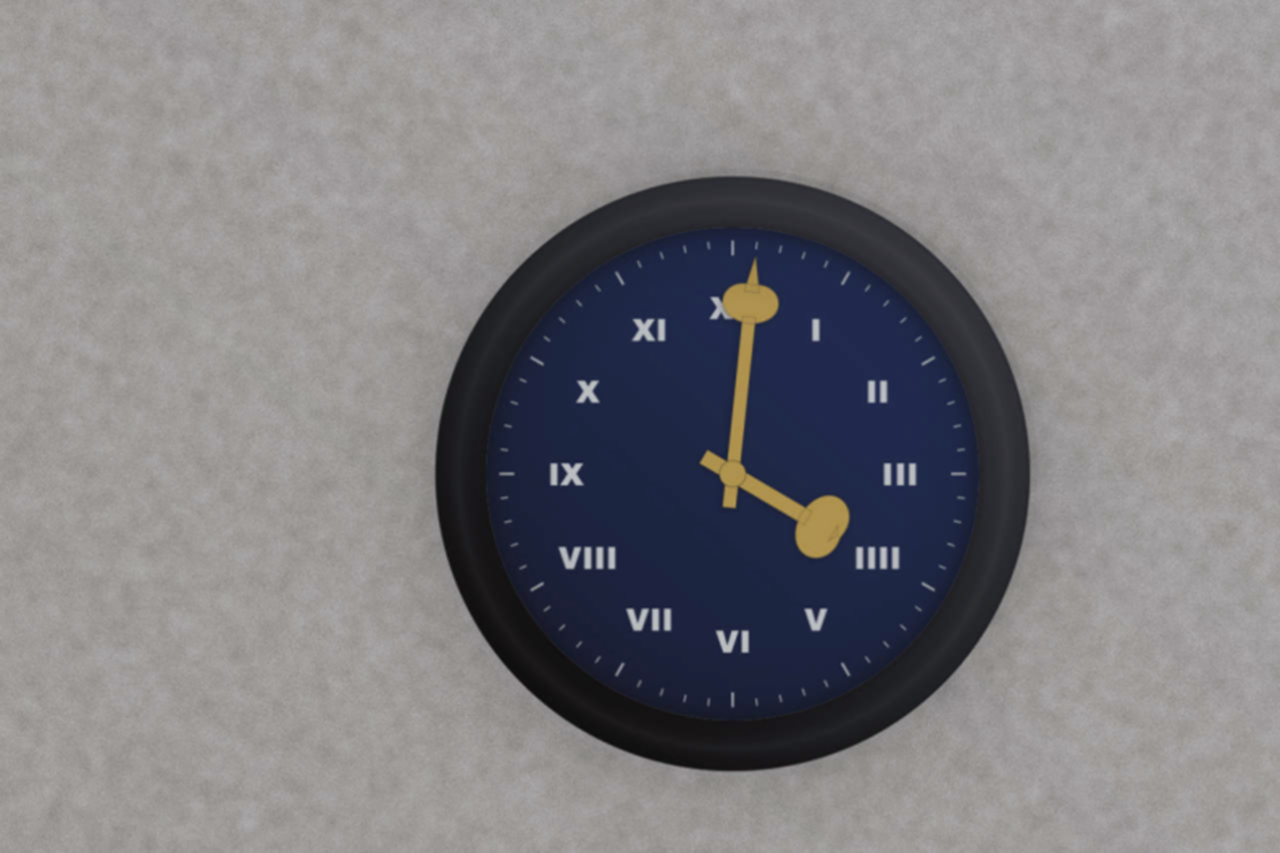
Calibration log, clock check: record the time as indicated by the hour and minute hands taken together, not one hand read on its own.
4:01
